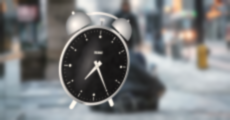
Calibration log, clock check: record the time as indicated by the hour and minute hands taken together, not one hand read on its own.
7:25
